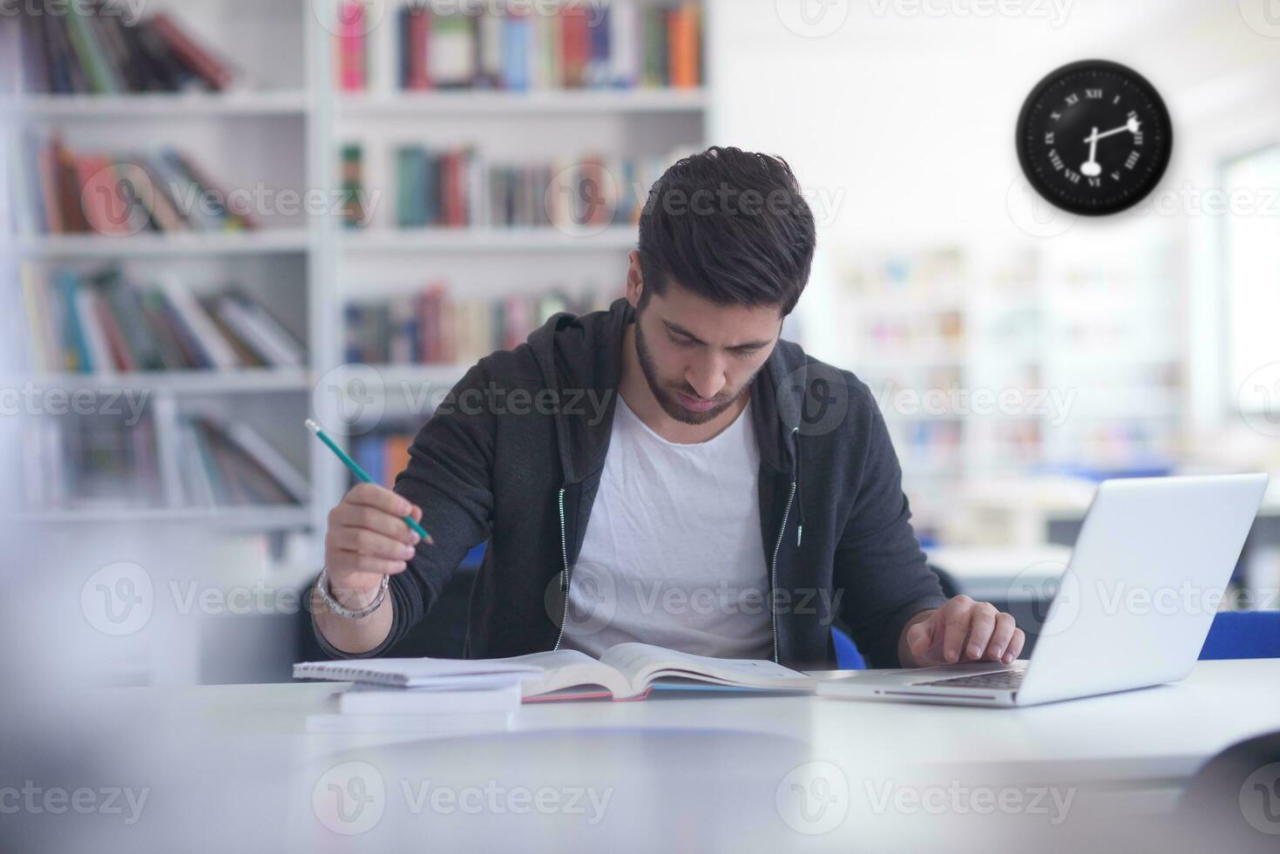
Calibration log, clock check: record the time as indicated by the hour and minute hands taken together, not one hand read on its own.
6:12
